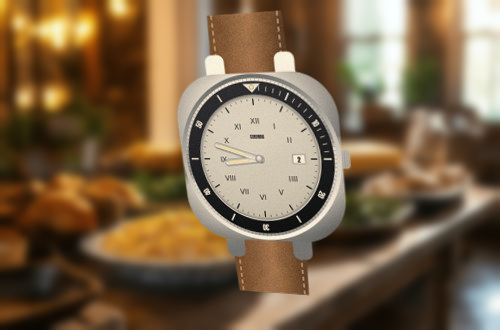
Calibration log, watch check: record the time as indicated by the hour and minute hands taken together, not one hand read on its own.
8:48
